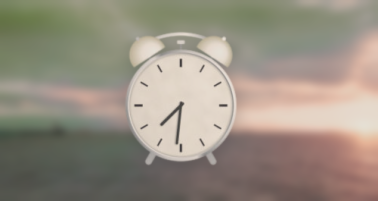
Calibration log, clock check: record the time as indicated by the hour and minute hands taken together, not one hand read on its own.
7:31
